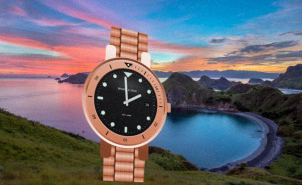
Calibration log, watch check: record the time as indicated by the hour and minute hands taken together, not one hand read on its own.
1:59
